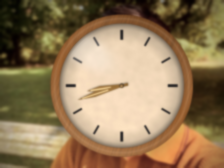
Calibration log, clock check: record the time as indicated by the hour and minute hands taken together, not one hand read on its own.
8:42
